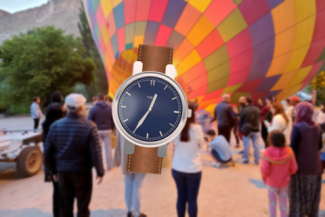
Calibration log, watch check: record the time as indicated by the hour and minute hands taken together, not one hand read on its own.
12:35
